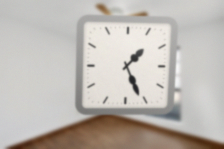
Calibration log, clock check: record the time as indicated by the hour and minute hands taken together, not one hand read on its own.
1:26
